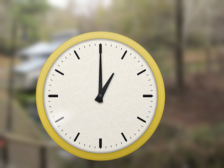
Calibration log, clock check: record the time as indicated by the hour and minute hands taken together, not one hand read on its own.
1:00
